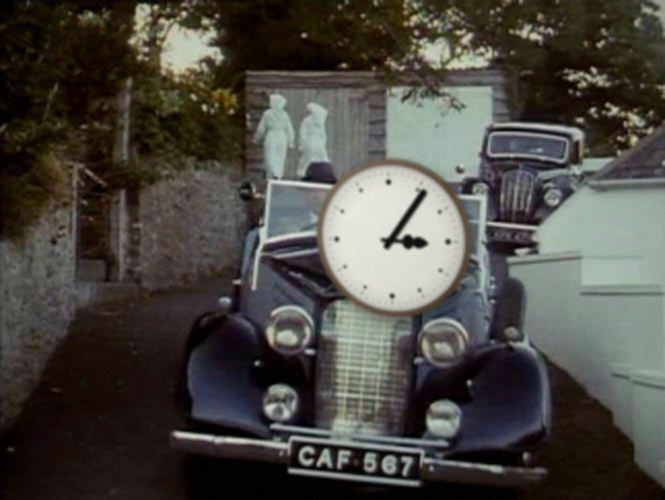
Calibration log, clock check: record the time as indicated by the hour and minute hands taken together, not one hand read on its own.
3:06
